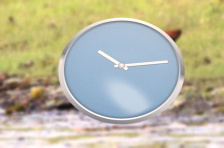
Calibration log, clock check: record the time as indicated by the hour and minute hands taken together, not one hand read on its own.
10:14
